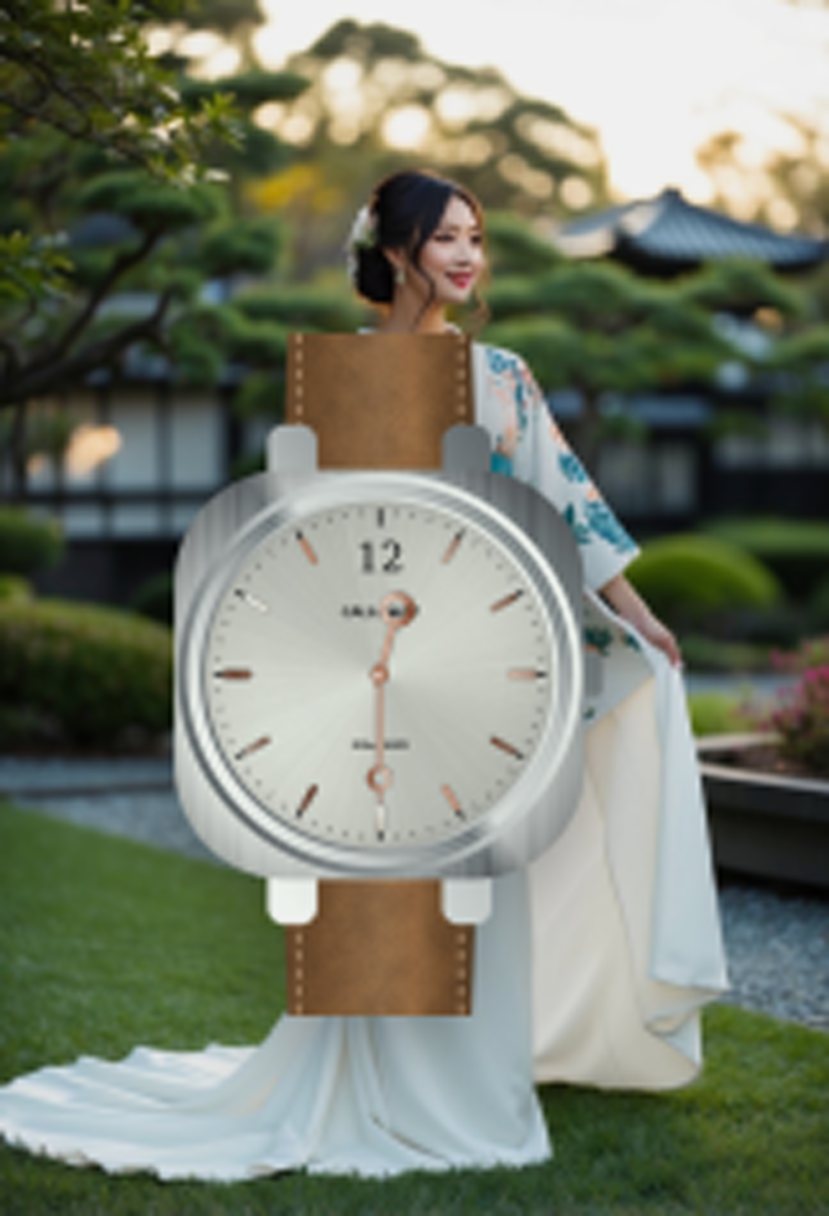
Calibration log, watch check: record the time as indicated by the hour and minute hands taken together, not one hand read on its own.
12:30
